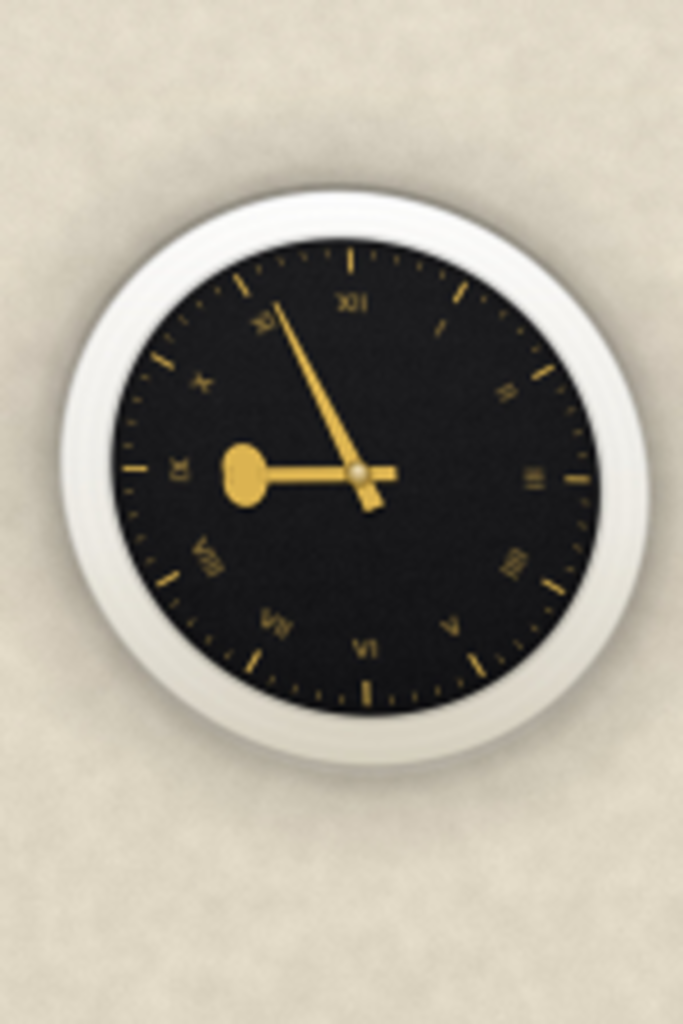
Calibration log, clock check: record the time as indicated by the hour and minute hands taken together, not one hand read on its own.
8:56
